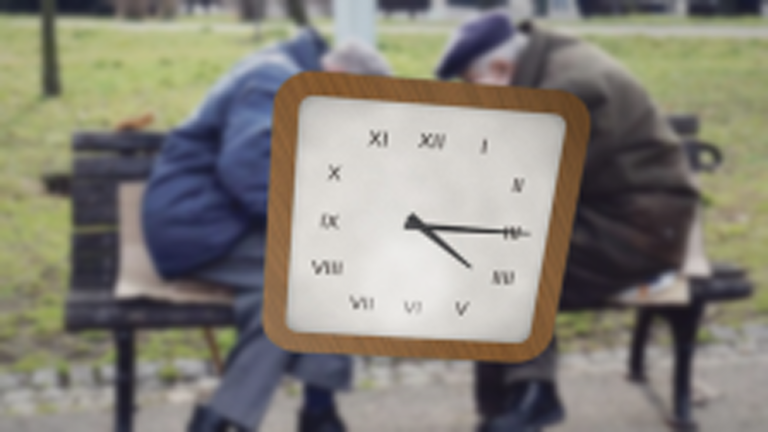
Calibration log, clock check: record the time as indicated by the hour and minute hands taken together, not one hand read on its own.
4:15
